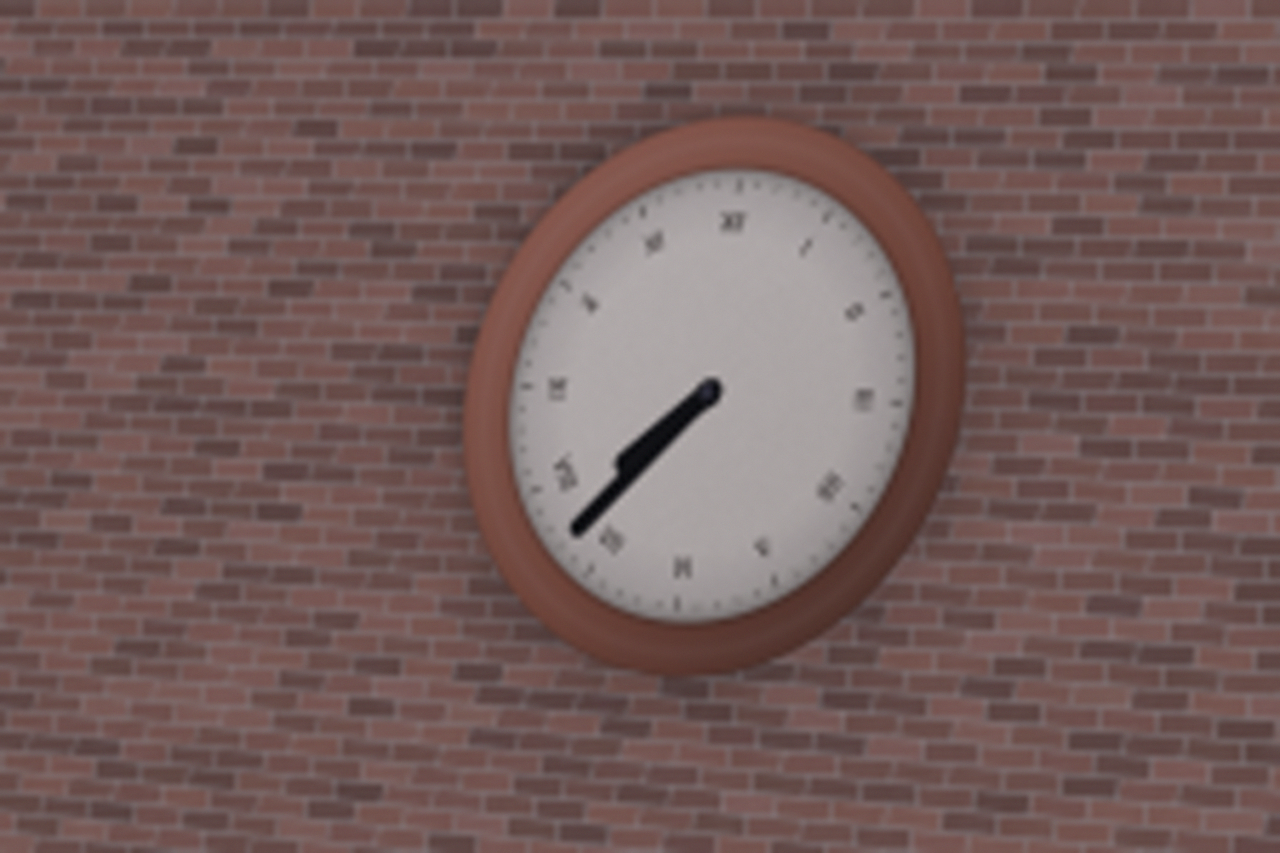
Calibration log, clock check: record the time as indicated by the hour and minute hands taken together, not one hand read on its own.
7:37
